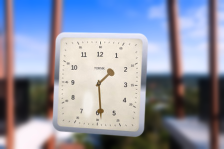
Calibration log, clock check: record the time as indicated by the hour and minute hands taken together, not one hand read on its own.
1:29
